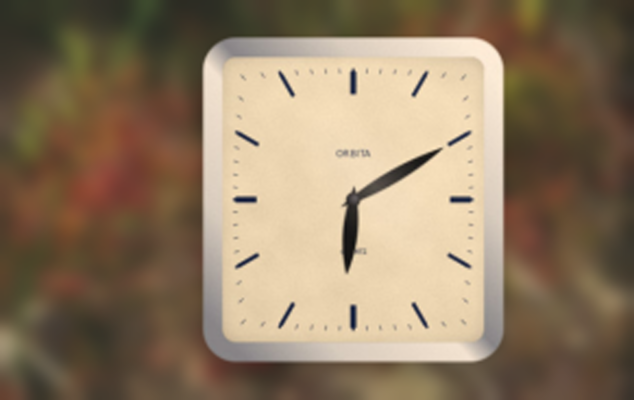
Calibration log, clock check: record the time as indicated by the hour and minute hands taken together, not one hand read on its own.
6:10
